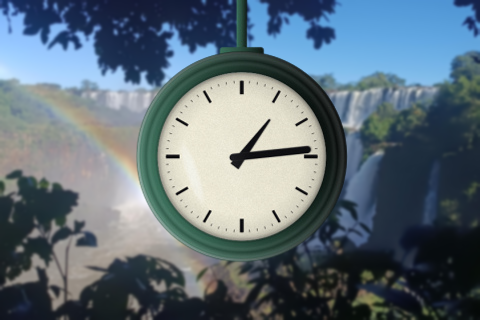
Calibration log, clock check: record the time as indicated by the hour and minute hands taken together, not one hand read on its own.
1:14
